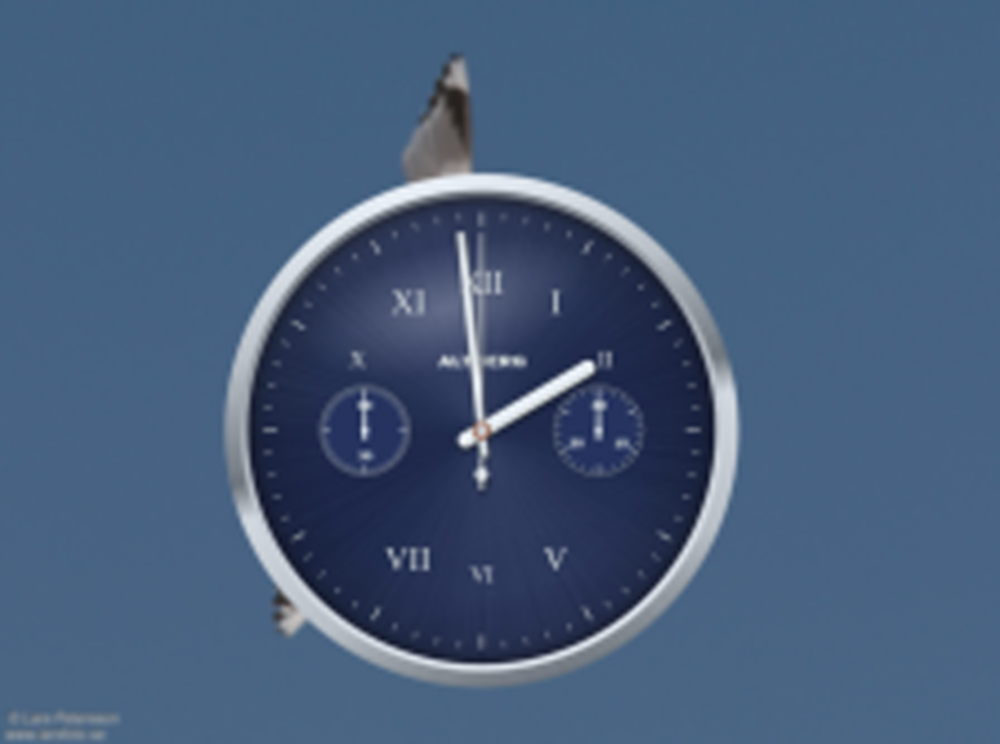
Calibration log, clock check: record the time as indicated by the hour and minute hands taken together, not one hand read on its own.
1:59
